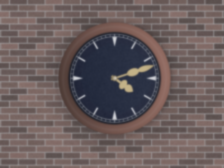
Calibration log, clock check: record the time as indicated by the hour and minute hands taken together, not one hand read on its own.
4:12
